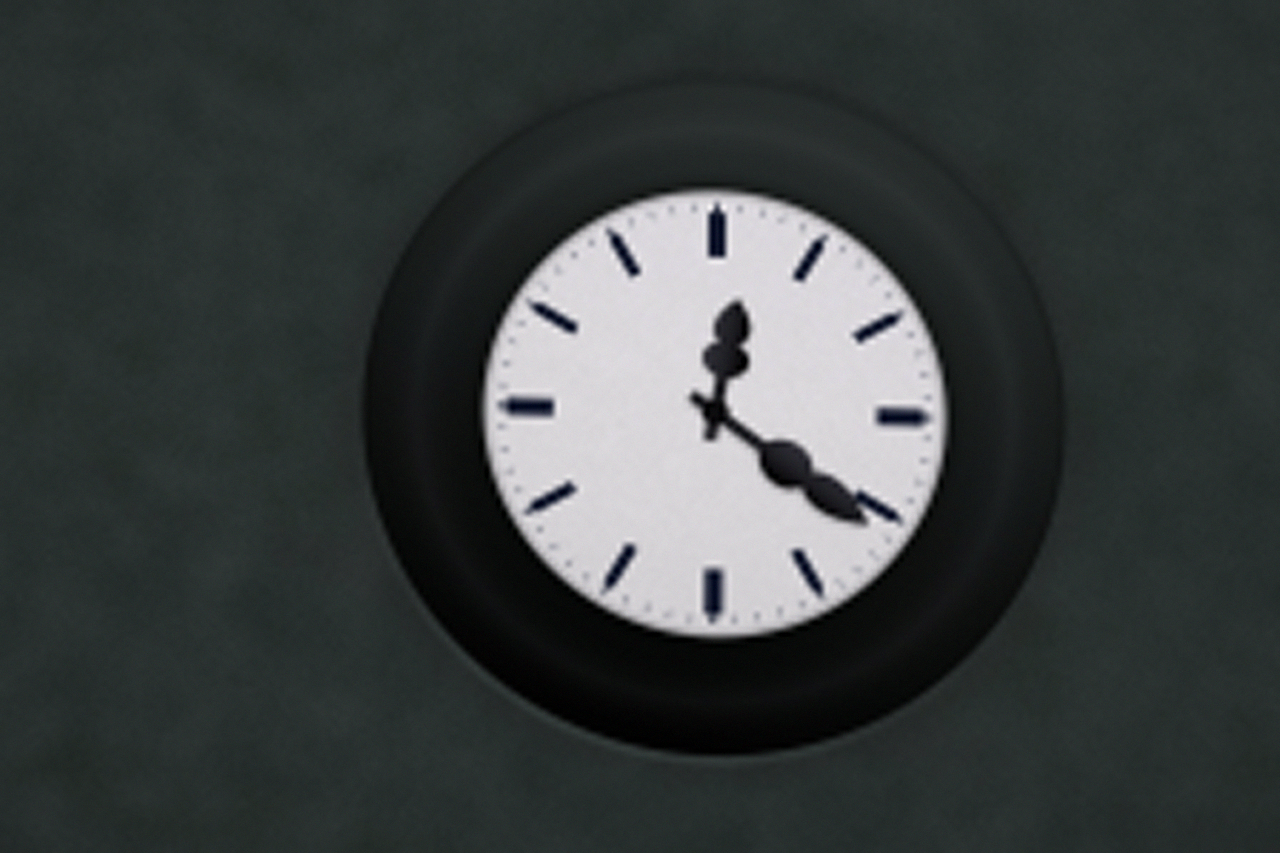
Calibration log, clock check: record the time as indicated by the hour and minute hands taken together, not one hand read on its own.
12:21
